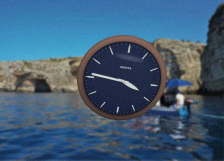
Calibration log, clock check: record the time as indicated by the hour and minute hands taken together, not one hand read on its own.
3:46
